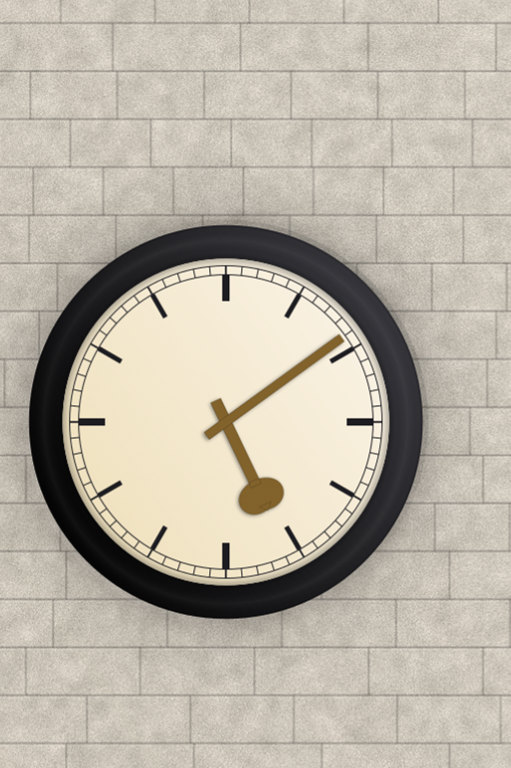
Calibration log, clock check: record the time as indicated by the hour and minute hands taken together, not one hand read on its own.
5:09
